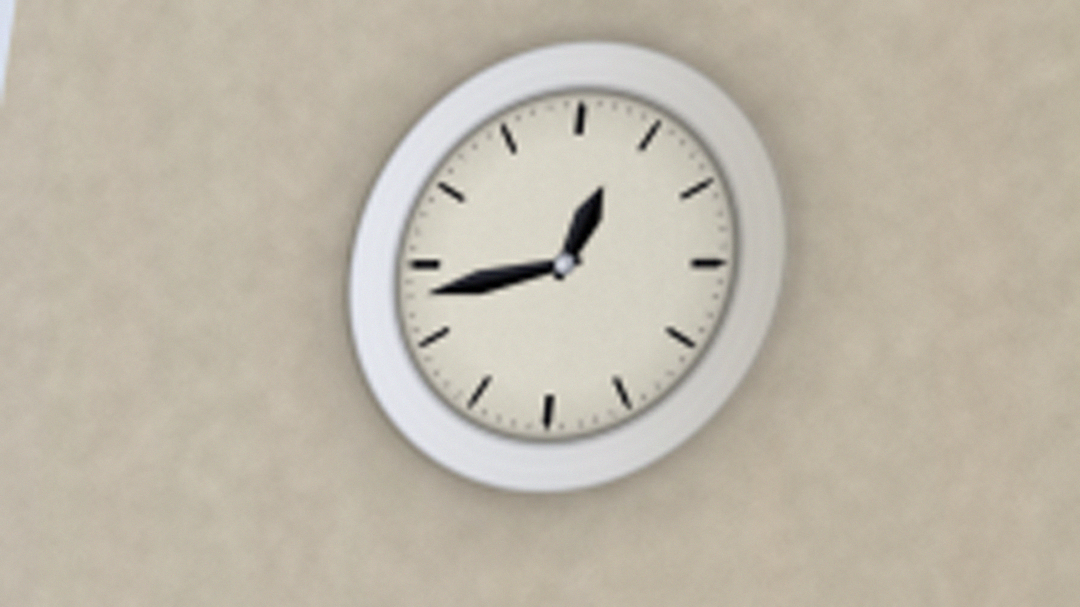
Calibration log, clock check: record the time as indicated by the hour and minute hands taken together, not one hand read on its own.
12:43
